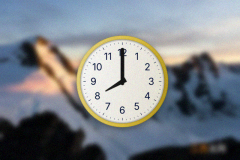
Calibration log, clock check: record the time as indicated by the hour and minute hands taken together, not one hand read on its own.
8:00
